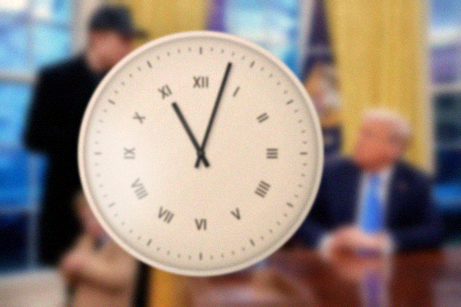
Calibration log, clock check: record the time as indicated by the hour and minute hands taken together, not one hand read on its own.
11:03
